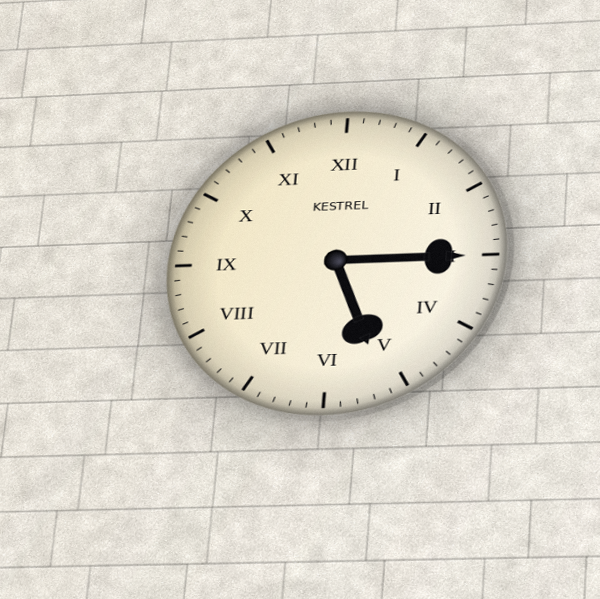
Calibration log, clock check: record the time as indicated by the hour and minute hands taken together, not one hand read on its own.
5:15
